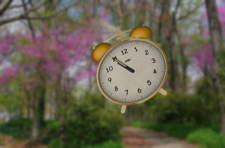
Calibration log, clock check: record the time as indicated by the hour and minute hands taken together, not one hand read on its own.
10:55
